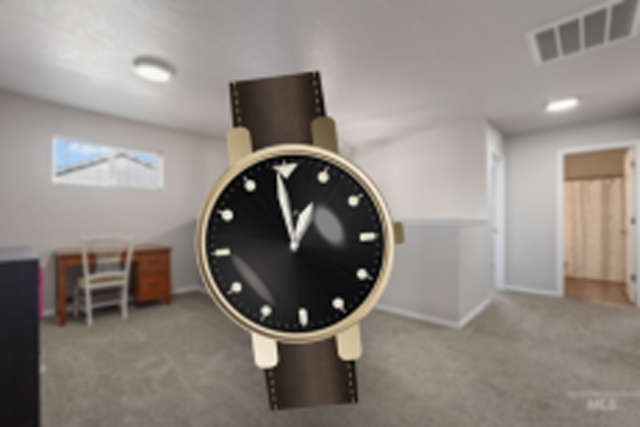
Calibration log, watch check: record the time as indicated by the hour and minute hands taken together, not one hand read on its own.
12:59
